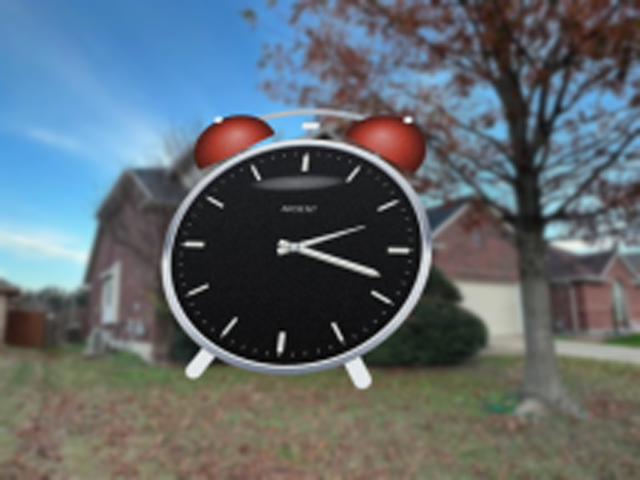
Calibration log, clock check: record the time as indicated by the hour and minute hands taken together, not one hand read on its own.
2:18
